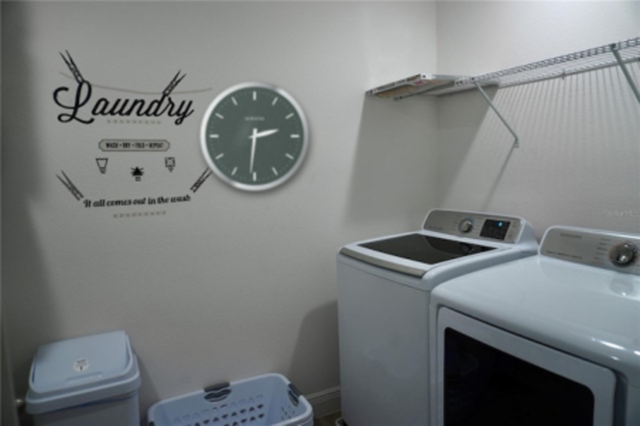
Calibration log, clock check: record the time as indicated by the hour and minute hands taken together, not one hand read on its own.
2:31
